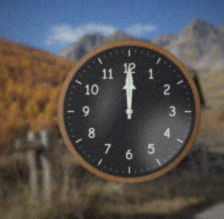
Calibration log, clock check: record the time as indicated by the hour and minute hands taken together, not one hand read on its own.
12:00
